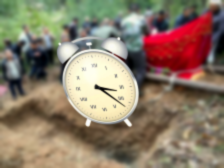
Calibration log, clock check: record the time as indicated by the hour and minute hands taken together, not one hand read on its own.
3:22
